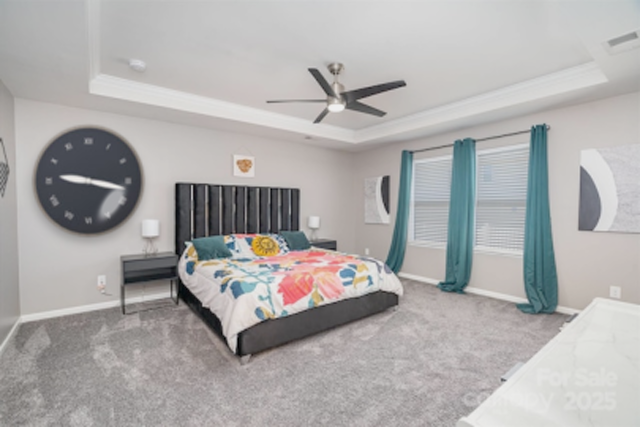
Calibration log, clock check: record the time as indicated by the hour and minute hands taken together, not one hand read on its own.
9:17
